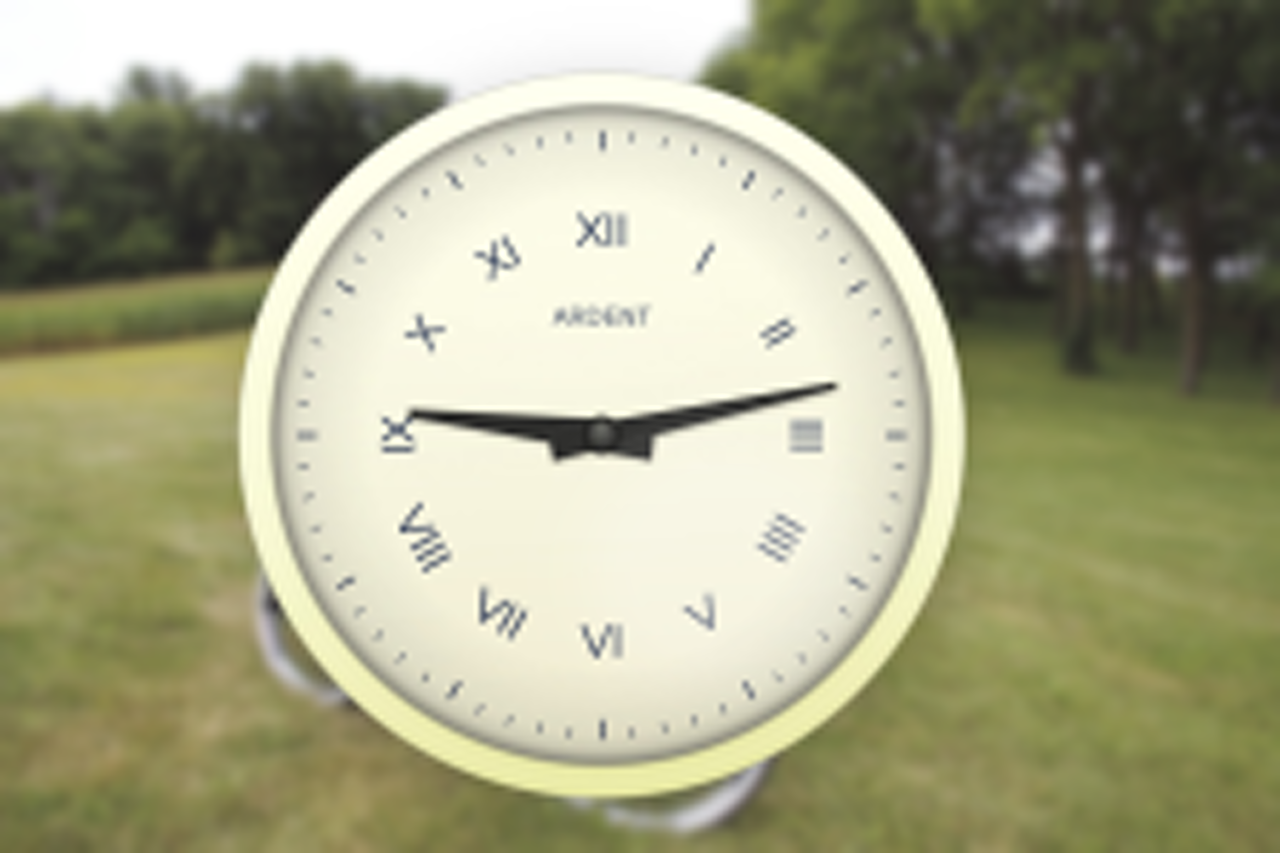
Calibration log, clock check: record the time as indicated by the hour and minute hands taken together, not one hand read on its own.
9:13
